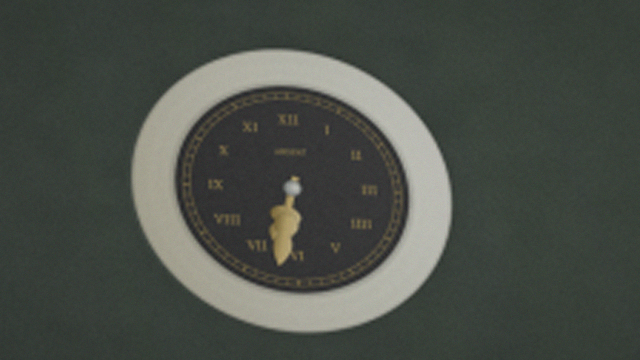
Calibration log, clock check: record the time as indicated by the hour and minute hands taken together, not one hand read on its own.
6:32
